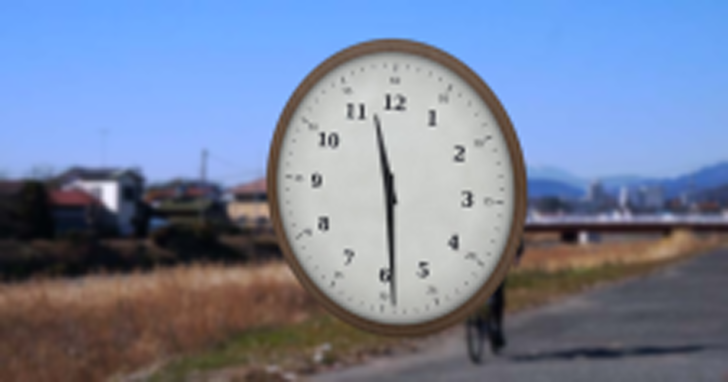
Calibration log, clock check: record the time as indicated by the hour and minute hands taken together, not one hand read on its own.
11:29
